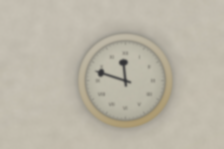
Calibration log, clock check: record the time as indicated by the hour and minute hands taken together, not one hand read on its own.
11:48
